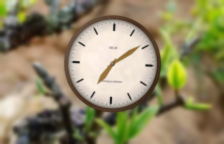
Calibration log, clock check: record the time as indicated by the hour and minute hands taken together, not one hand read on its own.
7:09
